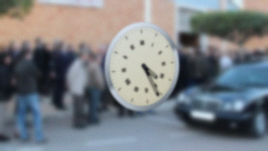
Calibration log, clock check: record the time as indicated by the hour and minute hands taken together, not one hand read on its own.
4:26
